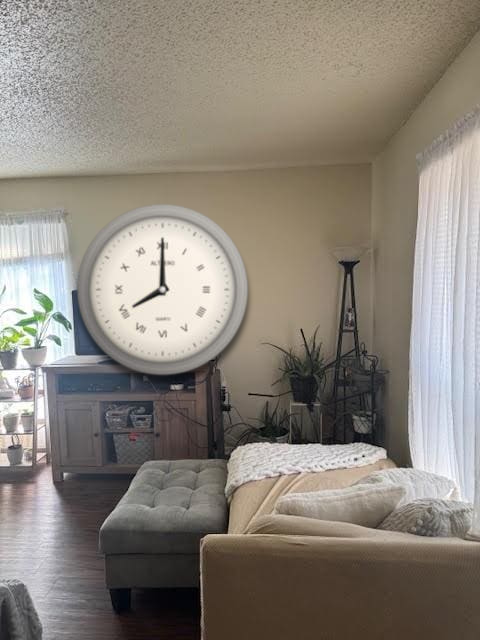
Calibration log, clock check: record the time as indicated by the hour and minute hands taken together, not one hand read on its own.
8:00
